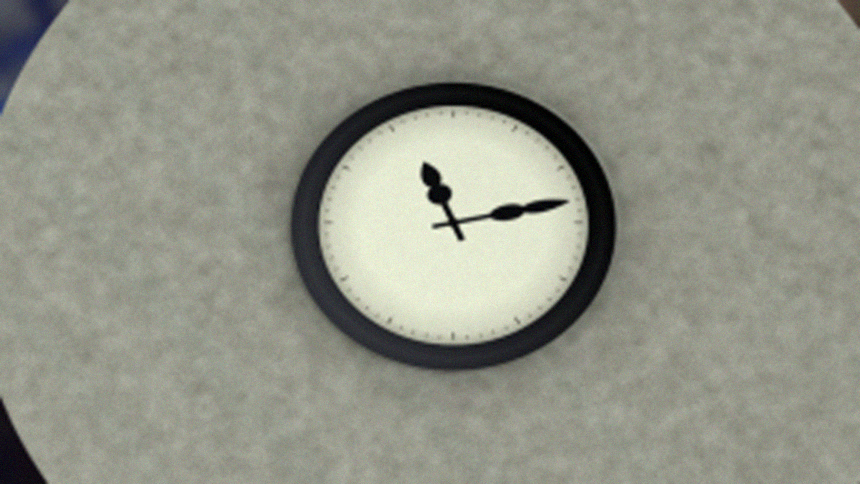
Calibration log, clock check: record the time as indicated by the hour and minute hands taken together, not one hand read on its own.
11:13
